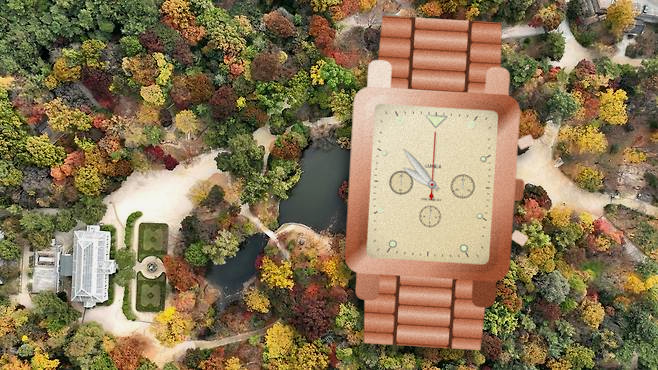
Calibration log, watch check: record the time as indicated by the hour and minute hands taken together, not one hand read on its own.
9:53
